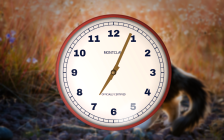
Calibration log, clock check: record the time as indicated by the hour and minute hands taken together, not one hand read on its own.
7:04
